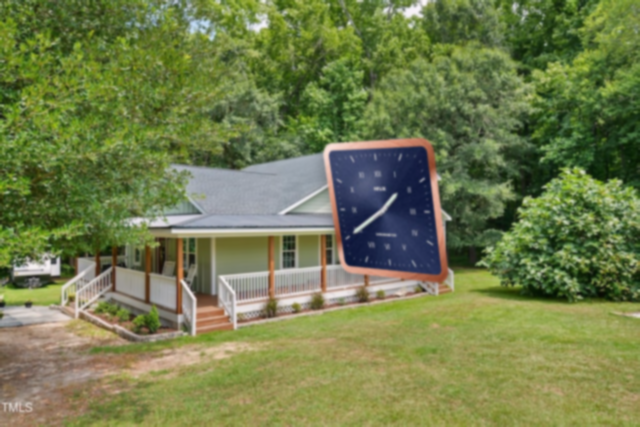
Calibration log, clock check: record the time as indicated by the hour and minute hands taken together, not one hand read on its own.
1:40
